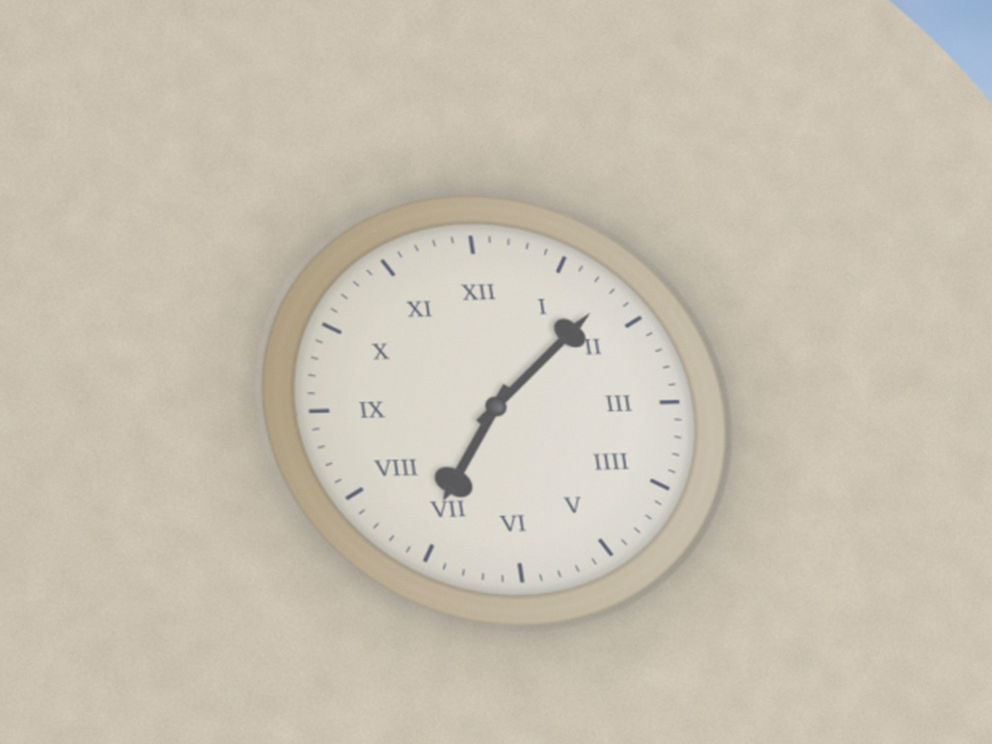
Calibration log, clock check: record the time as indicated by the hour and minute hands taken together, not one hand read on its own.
7:08
